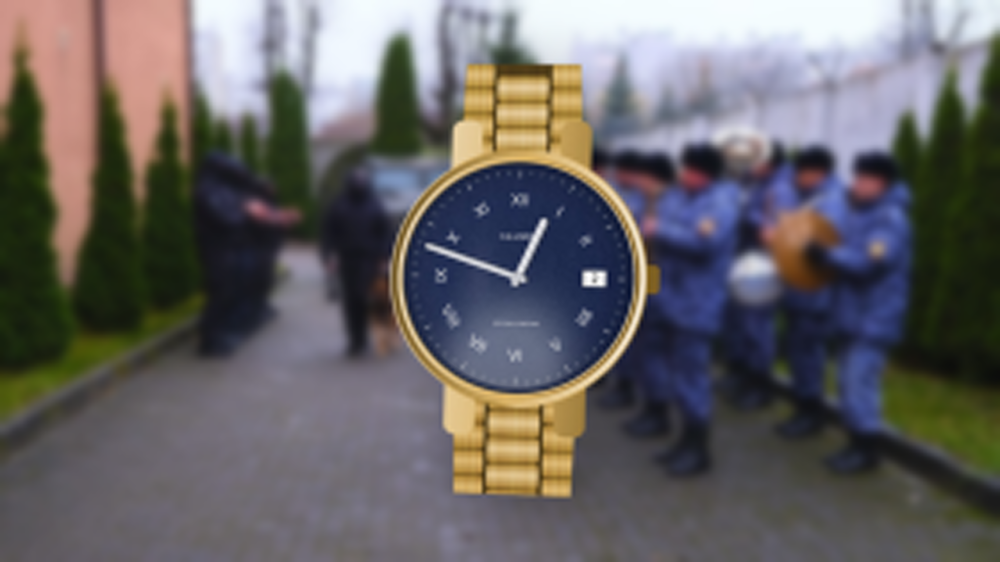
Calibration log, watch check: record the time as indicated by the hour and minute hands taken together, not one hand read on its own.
12:48
